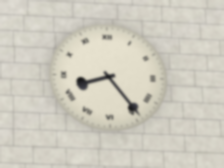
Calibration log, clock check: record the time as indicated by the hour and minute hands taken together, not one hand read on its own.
8:24
